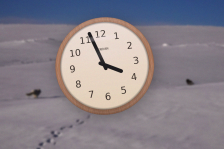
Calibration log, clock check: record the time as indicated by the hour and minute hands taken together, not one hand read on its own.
3:57
